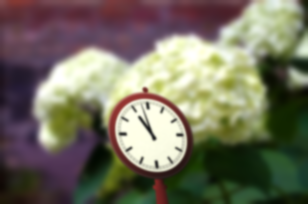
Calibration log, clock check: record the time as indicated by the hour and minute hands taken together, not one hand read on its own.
10:58
